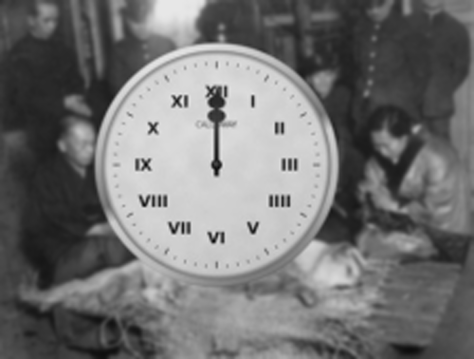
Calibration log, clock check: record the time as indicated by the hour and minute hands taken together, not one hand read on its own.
12:00
